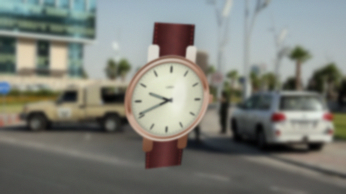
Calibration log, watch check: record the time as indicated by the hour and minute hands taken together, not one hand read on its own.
9:41
